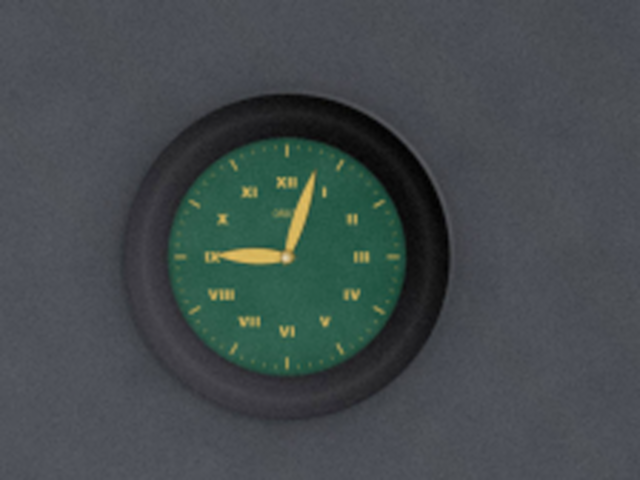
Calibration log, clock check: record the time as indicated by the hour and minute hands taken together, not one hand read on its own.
9:03
